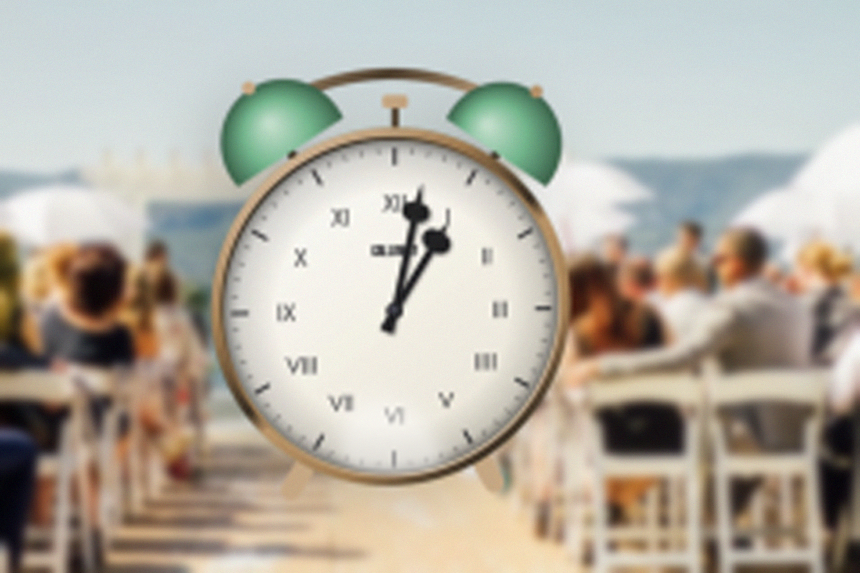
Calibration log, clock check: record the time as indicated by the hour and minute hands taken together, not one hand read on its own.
1:02
